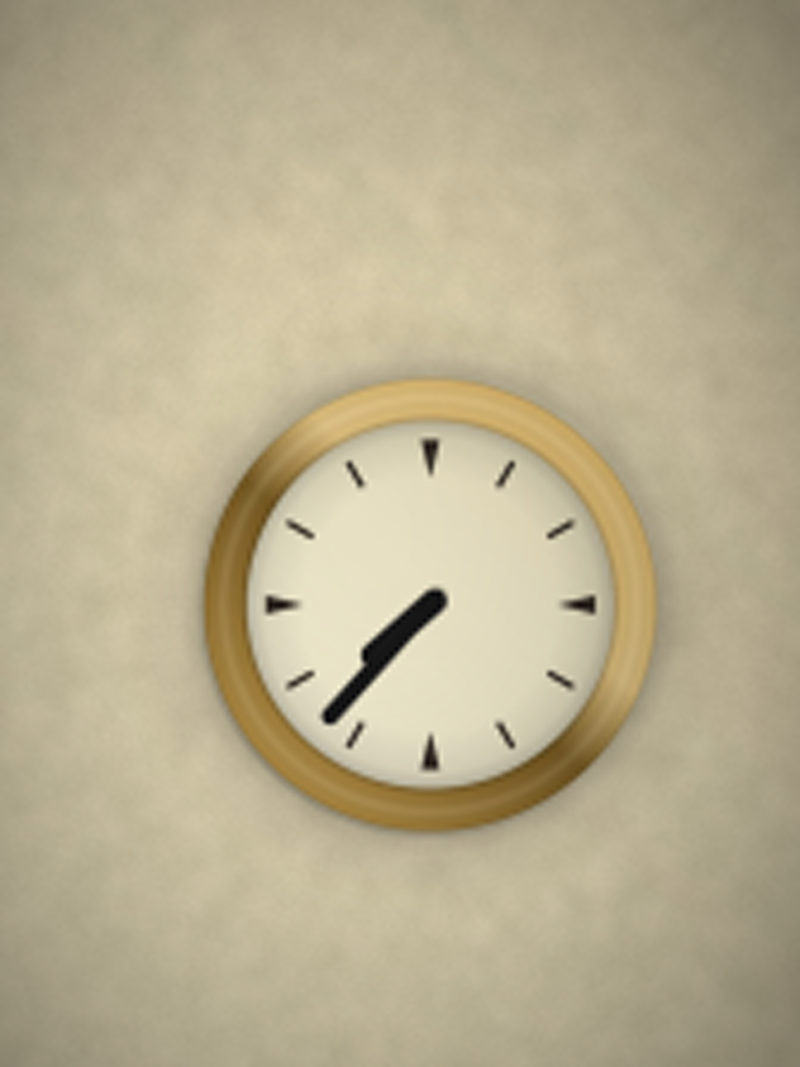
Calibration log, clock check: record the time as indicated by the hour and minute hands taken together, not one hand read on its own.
7:37
